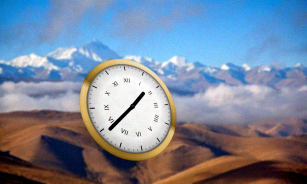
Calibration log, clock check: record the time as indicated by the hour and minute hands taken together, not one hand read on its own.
1:39
